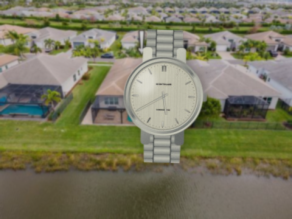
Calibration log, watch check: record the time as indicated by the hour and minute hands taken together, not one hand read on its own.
5:40
